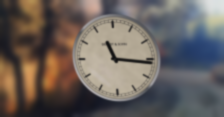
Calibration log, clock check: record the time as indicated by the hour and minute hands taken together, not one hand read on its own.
11:16
